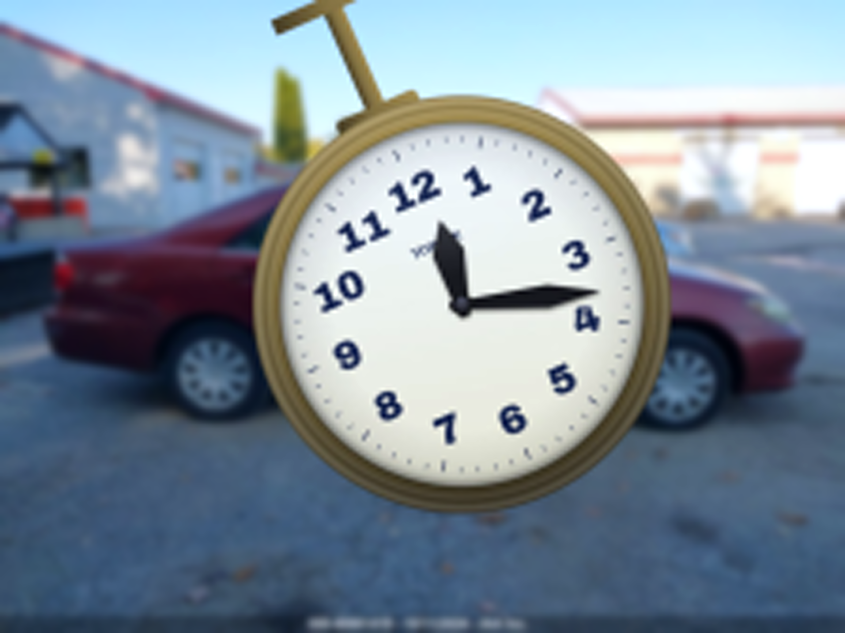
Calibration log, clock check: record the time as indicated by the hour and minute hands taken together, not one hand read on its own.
12:18
